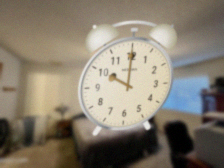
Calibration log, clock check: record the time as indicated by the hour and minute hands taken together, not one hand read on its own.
10:00
